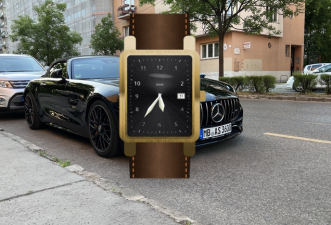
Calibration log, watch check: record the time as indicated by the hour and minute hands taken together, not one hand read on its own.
5:36
